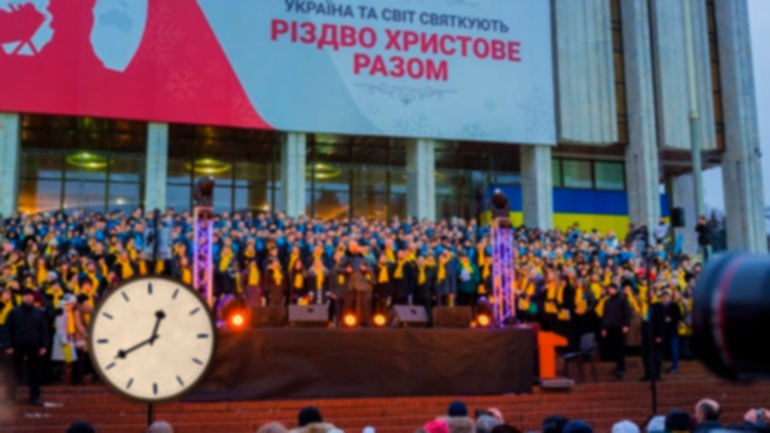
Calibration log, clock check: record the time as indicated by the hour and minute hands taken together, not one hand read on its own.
12:41
